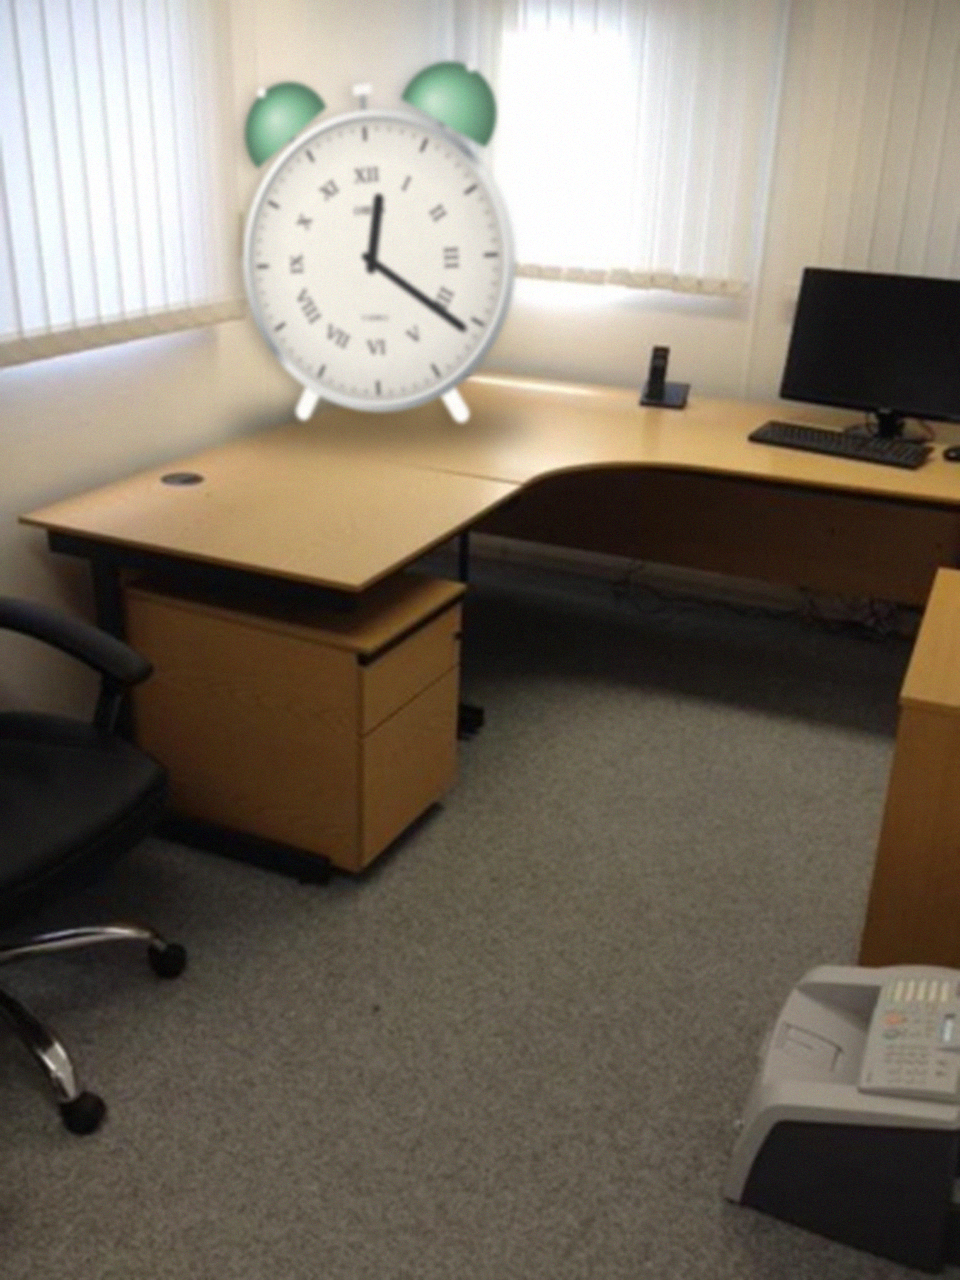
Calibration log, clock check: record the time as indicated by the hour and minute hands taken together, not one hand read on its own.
12:21
